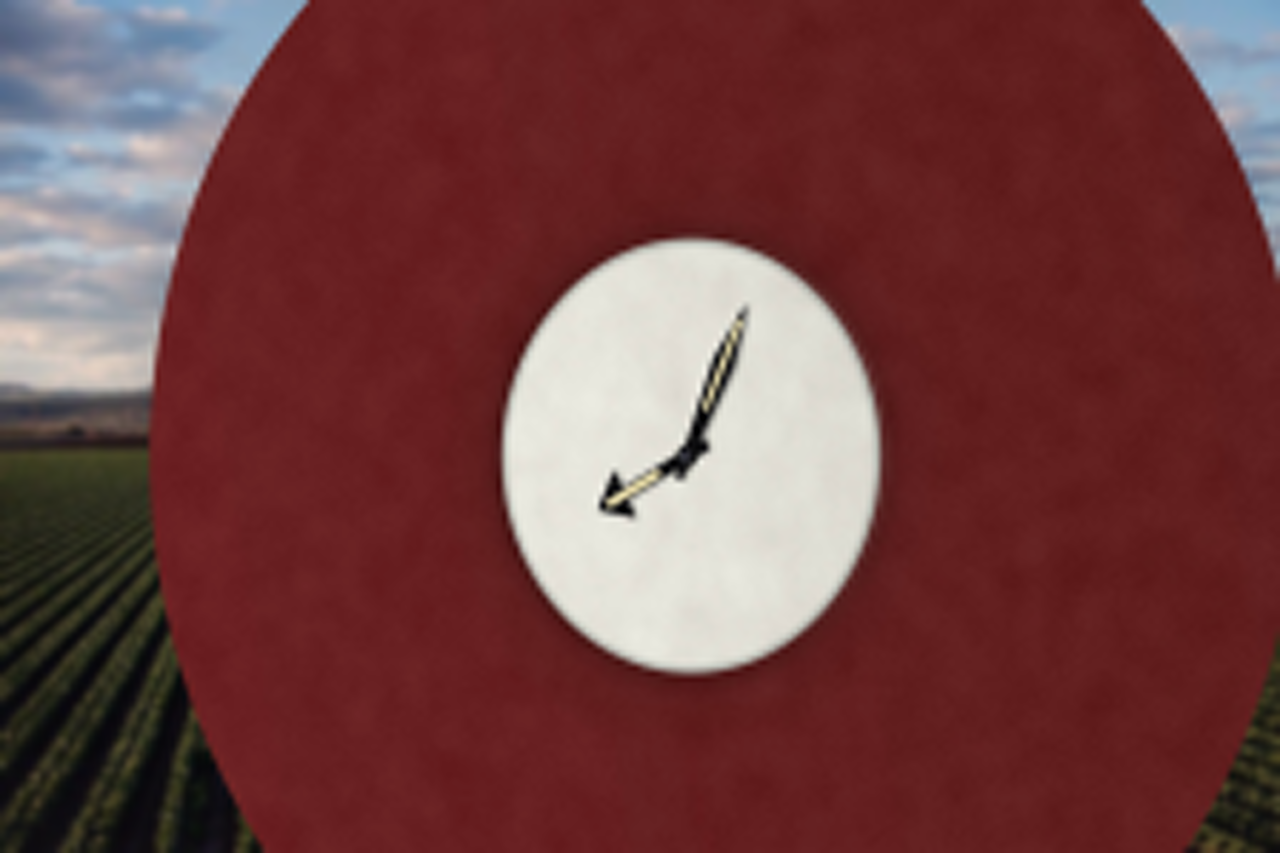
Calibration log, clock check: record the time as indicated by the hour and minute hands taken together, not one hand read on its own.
8:04
